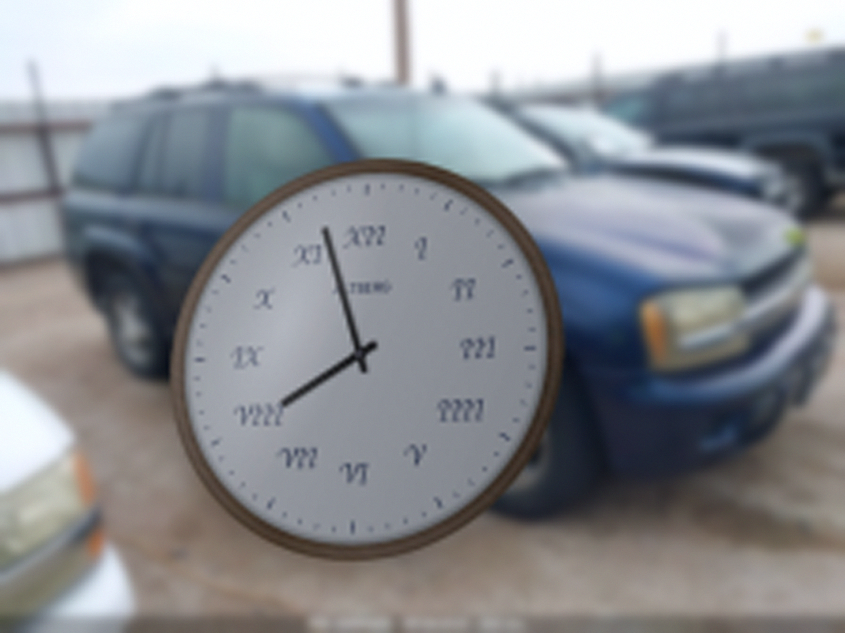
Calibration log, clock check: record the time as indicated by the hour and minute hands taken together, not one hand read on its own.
7:57
